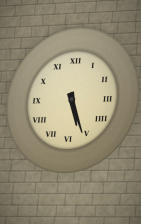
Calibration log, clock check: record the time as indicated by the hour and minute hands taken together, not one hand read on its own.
5:26
